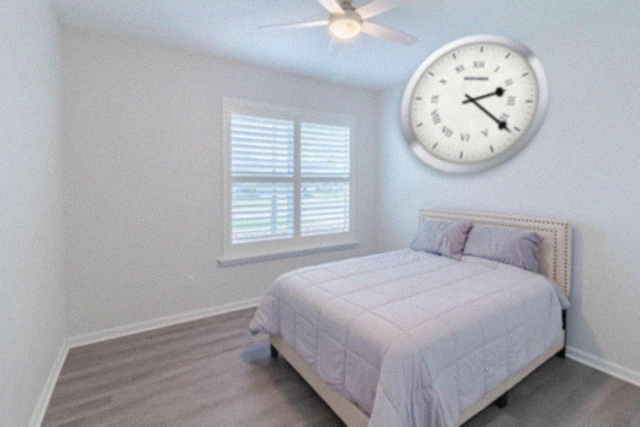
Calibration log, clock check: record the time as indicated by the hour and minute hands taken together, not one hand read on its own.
2:21
